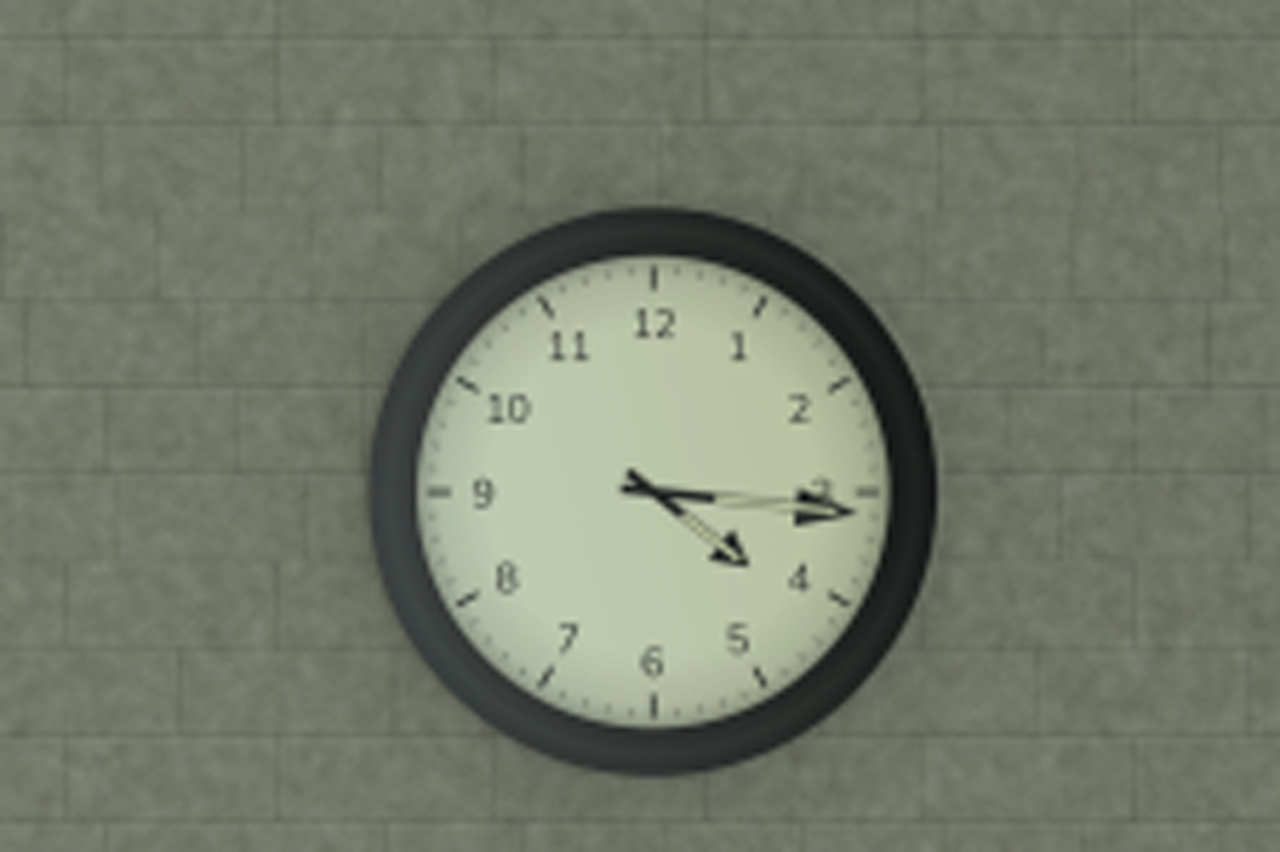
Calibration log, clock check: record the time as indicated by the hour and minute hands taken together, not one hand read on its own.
4:16
